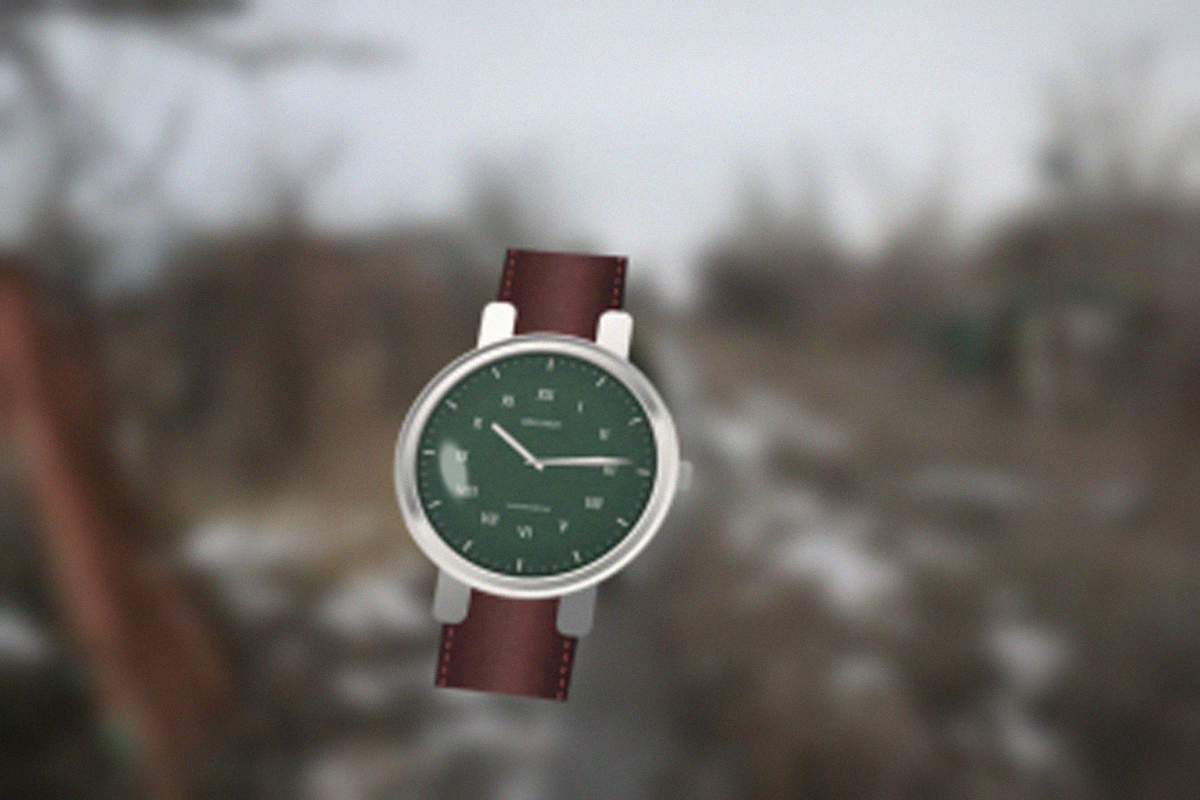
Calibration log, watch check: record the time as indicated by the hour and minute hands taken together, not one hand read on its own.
10:14
